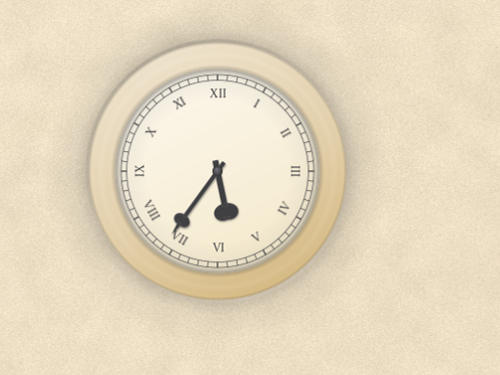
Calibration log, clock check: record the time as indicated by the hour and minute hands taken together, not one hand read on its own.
5:36
